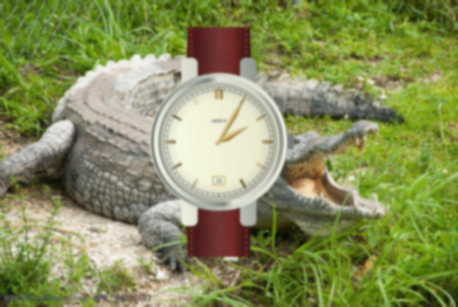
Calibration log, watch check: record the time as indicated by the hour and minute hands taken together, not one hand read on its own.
2:05
